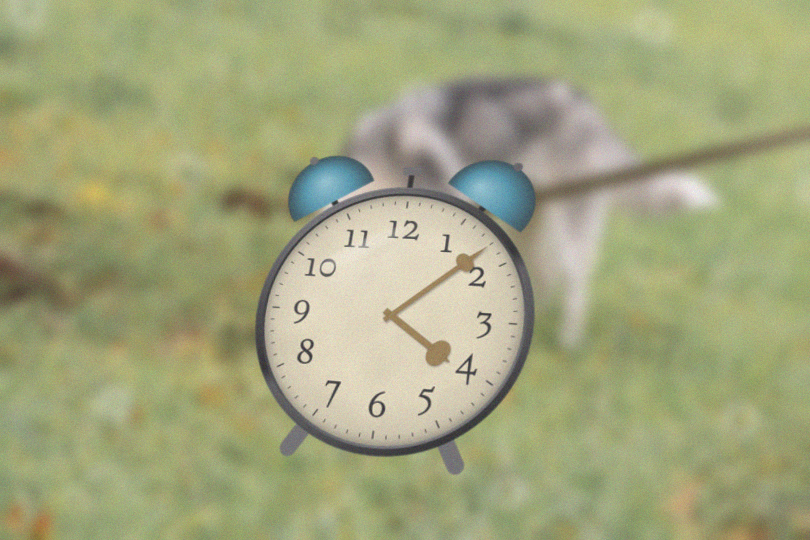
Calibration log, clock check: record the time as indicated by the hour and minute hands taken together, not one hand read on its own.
4:08
